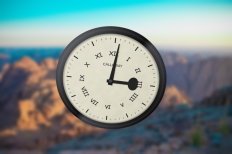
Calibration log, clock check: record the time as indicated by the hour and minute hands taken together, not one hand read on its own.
3:01
